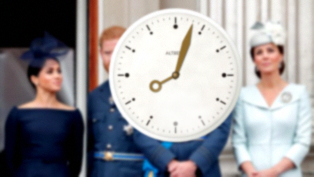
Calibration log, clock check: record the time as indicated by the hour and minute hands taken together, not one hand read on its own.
8:03
